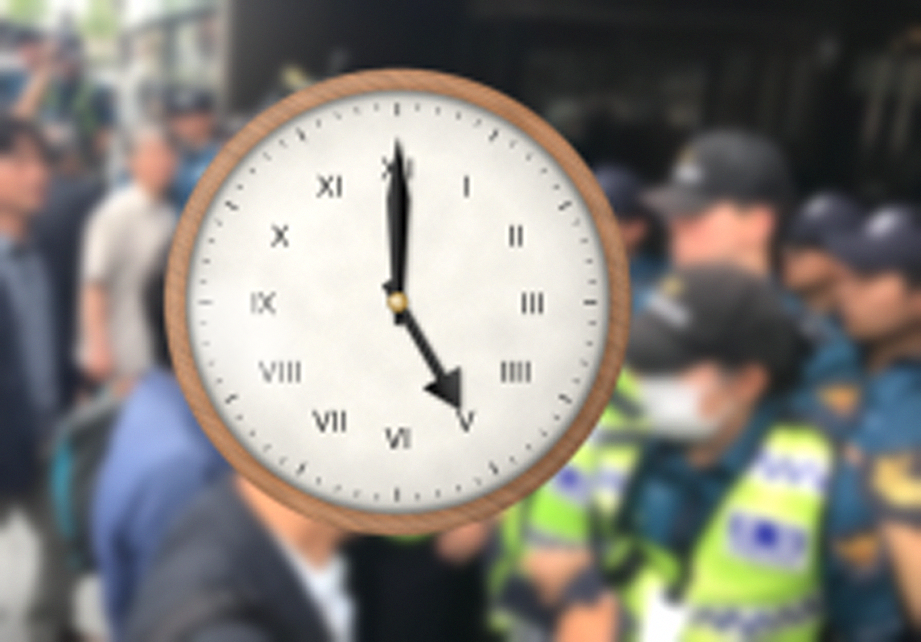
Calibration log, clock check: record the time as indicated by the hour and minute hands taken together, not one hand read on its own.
5:00
